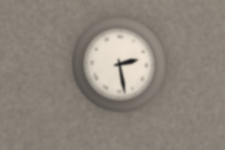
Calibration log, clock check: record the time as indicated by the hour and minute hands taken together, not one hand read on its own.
2:28
